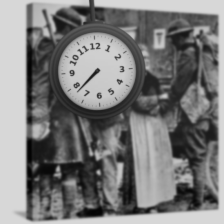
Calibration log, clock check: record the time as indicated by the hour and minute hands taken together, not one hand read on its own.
7:38
